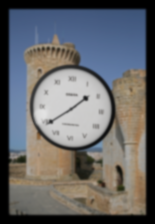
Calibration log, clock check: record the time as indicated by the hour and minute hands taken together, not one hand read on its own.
1:39
